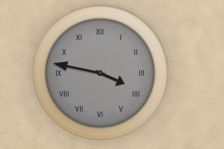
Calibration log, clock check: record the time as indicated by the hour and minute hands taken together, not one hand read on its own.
3:47
